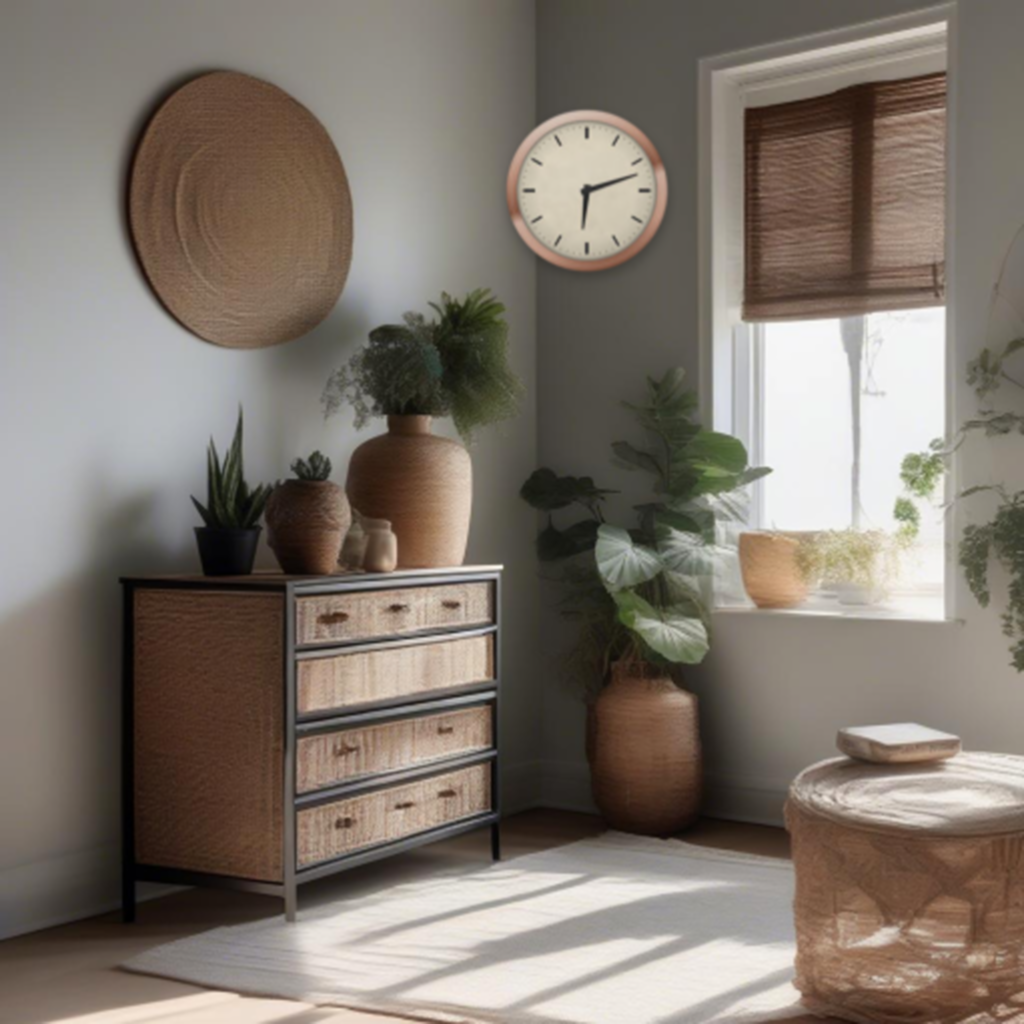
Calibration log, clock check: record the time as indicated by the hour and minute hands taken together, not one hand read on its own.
6:12
